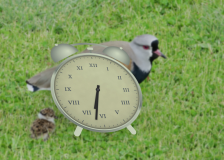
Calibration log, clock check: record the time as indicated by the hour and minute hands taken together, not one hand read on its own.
6:32
